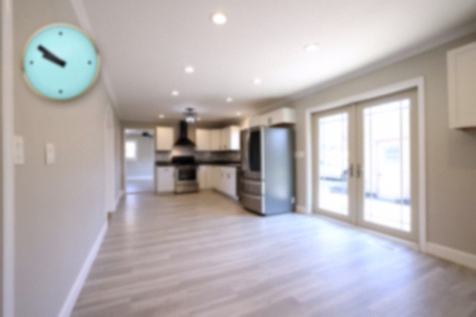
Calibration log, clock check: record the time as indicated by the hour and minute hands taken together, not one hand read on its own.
9:51
